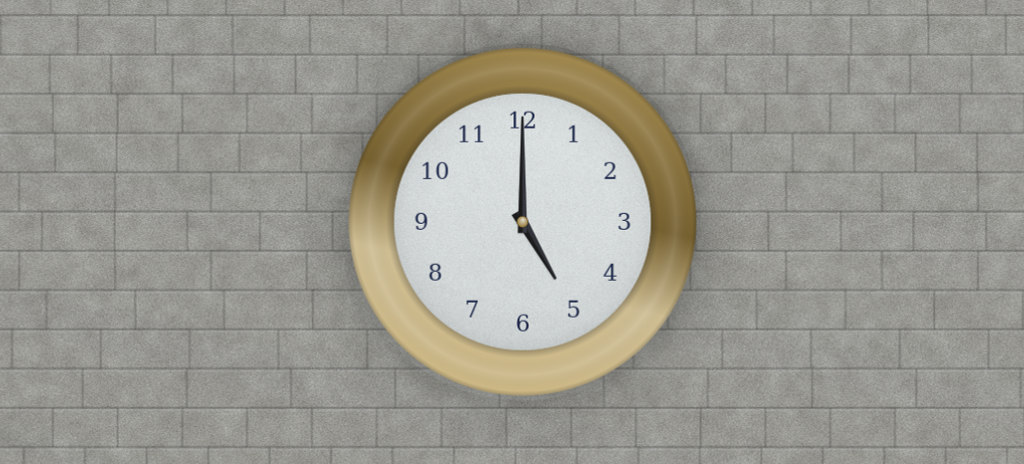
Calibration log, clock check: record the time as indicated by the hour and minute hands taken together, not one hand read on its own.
5:00
